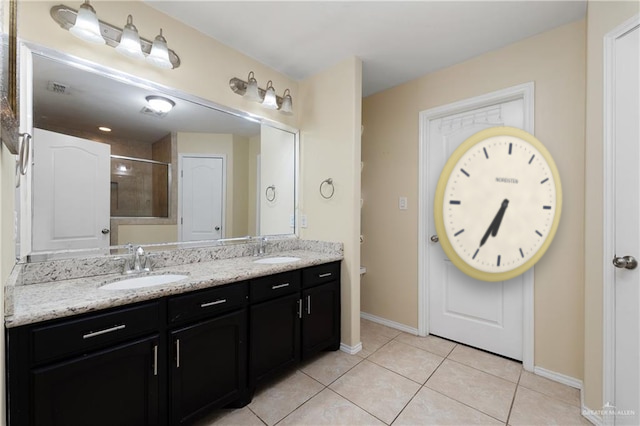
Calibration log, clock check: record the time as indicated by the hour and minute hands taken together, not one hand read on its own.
6:35
